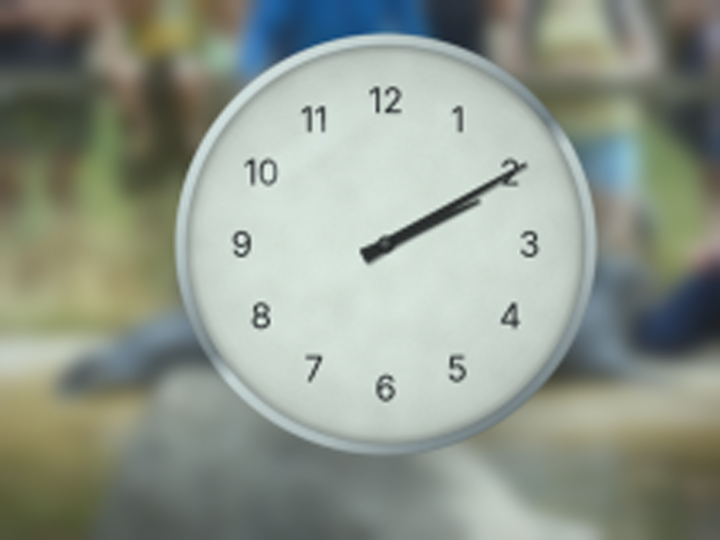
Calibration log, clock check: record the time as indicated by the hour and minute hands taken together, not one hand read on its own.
2:10
